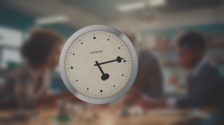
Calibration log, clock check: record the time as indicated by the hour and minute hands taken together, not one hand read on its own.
5:14
